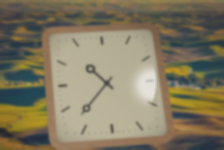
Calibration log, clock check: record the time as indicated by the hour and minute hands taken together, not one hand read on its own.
10:37
